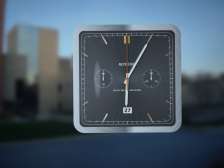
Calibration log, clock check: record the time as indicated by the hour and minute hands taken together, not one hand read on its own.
6:05
